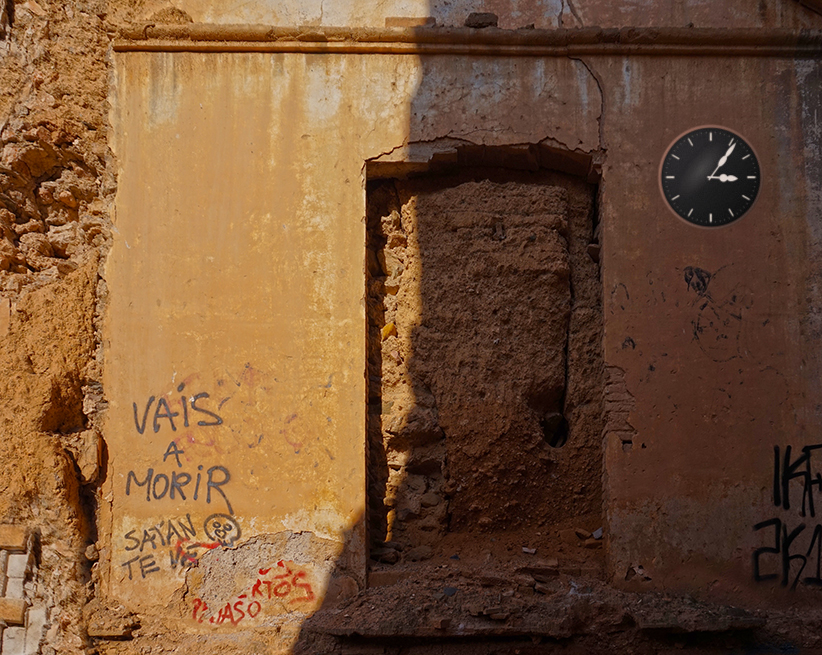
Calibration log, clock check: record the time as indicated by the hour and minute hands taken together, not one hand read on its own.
3:06
